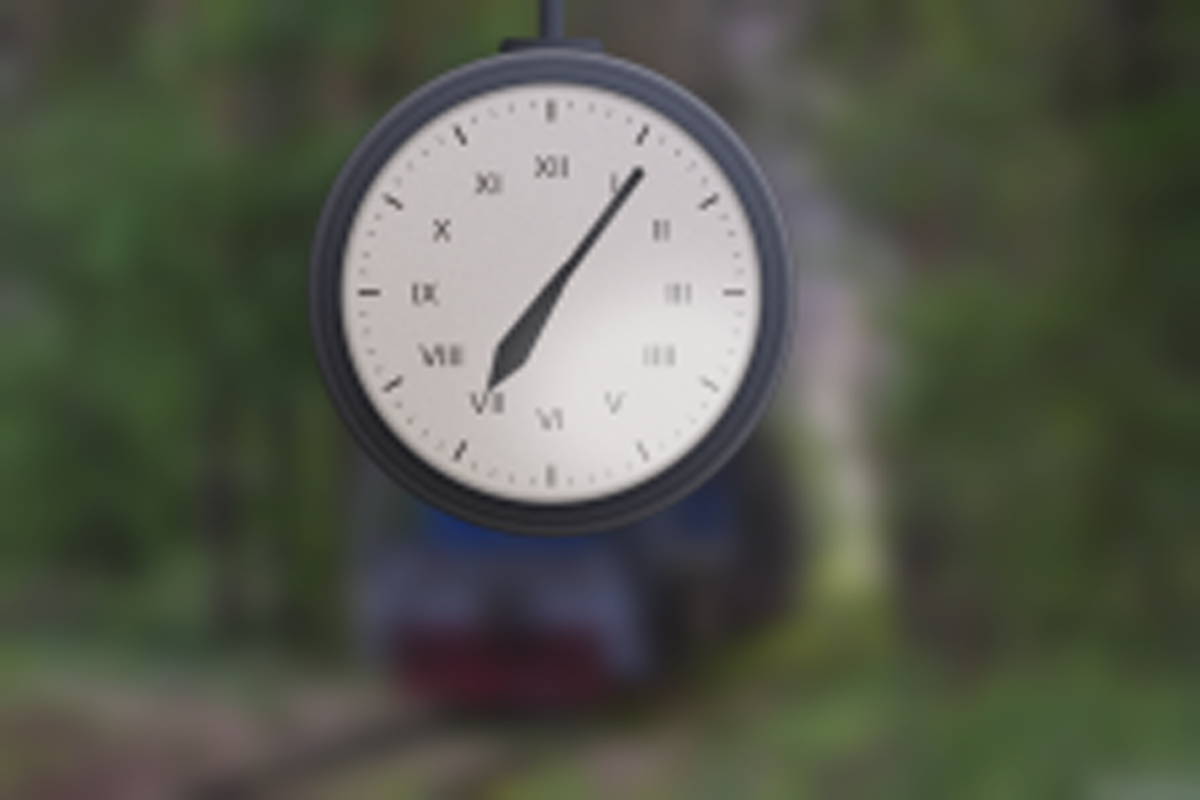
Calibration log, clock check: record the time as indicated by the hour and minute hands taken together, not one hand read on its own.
7:06
